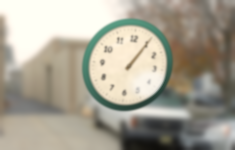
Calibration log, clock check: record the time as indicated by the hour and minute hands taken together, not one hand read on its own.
1:05
